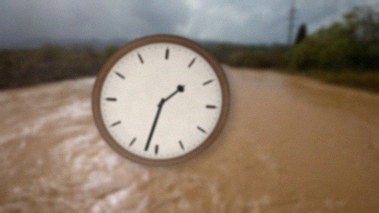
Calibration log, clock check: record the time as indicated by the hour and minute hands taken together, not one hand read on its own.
1:32
